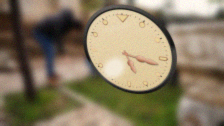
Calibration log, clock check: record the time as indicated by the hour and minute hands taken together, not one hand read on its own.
5:17
